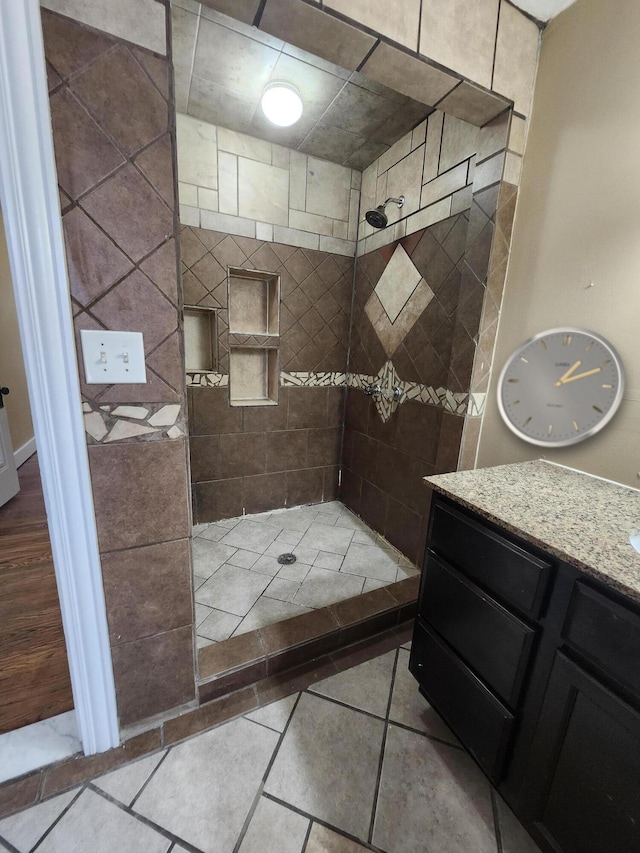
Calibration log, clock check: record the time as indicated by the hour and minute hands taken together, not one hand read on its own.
1:11
